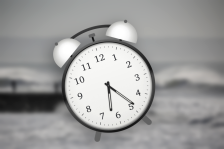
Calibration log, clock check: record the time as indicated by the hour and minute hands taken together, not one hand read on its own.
6:24
